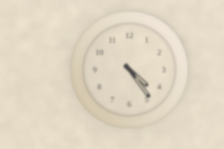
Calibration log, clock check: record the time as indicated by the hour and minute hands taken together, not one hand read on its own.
4:24
